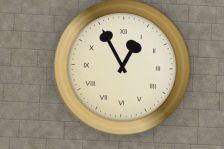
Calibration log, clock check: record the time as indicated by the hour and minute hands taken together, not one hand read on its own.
12:55
